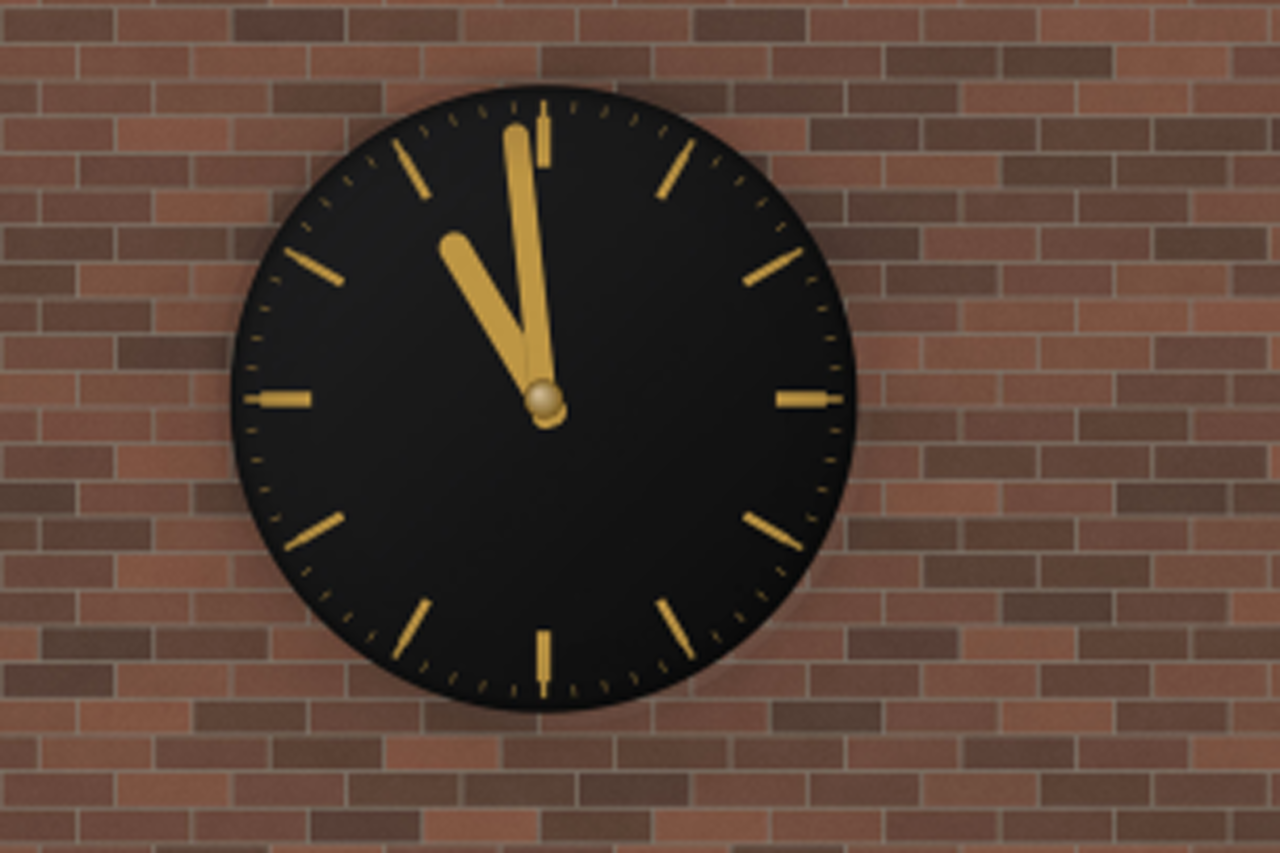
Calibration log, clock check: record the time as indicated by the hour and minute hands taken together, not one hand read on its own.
10:59
